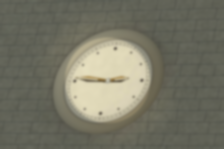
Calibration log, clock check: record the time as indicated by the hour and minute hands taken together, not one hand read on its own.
2:46
